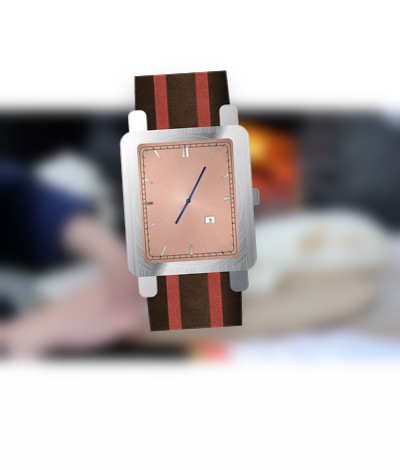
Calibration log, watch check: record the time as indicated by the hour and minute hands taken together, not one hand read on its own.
7:05
